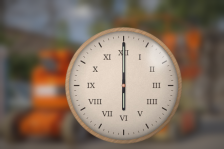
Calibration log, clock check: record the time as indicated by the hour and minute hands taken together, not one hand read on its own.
6:00
